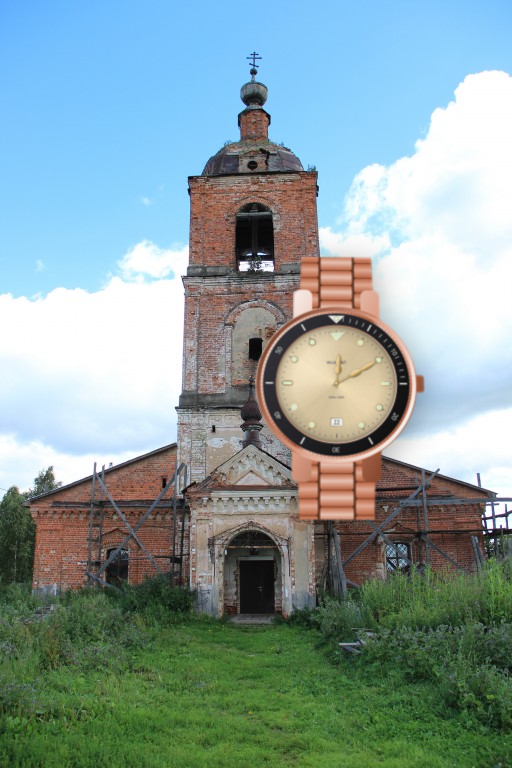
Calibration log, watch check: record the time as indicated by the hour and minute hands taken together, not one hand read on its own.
12:10
